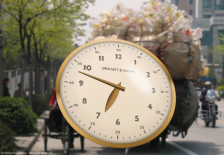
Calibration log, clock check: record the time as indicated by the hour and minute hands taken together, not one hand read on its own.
6:48
